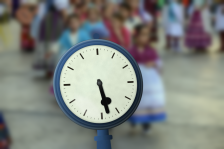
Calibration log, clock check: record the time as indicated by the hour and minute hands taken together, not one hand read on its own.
5:28
